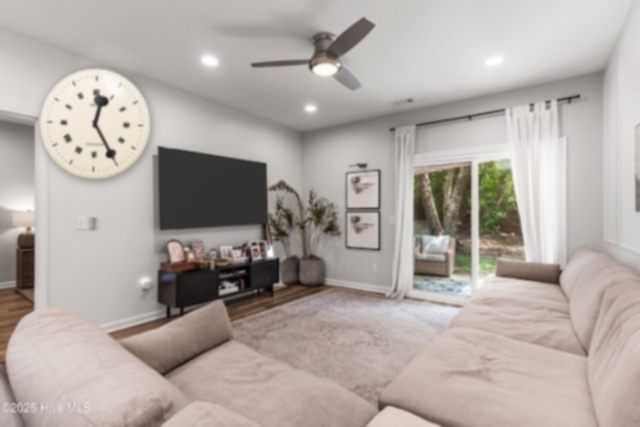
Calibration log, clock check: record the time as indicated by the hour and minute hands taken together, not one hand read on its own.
12:25
